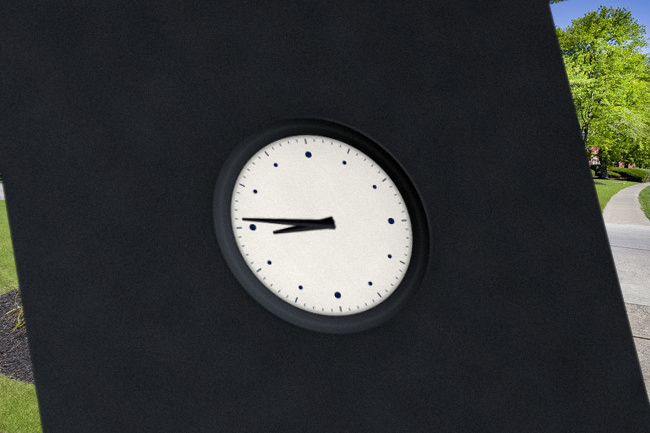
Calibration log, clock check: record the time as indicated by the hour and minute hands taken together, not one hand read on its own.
8:46
